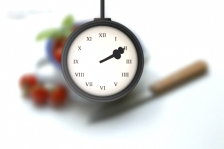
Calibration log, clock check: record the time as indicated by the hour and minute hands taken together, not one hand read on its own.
2:10
